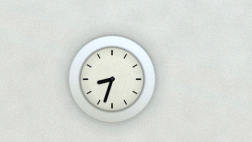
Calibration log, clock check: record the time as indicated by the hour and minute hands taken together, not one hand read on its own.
8:33
